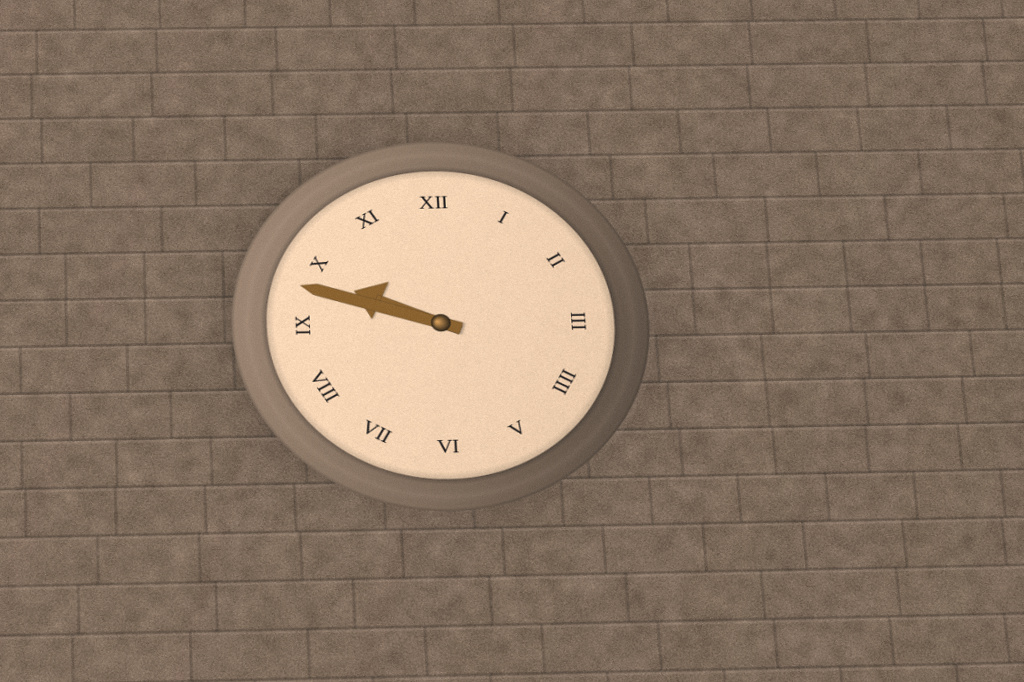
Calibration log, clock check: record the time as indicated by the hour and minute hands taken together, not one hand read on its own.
9:48
